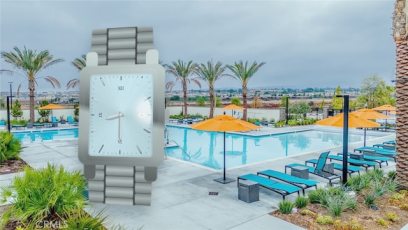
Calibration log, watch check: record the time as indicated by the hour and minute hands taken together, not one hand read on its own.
8:30
